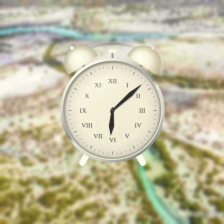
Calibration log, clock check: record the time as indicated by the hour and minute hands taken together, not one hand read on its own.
6:08
